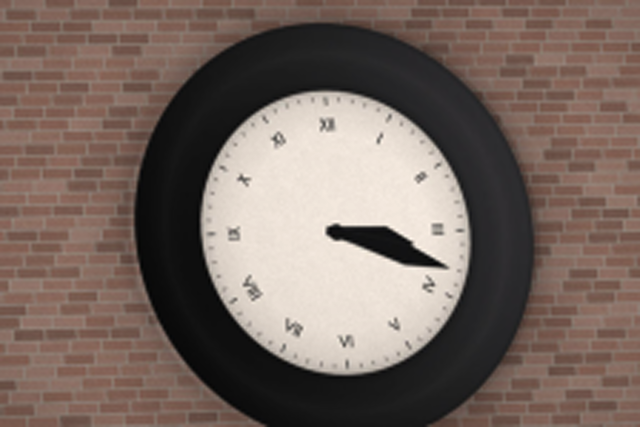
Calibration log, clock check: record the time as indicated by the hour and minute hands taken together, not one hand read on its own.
3:18
